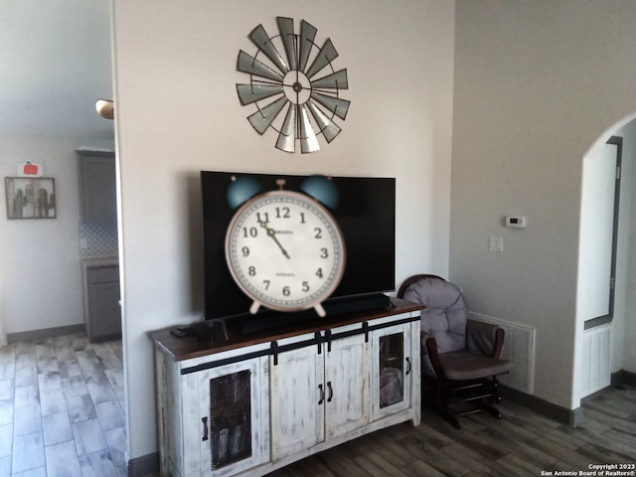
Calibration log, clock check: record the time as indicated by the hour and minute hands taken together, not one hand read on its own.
10:54
